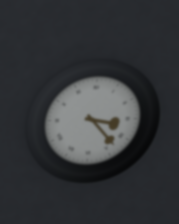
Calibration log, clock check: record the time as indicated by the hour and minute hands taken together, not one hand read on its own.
3:23
